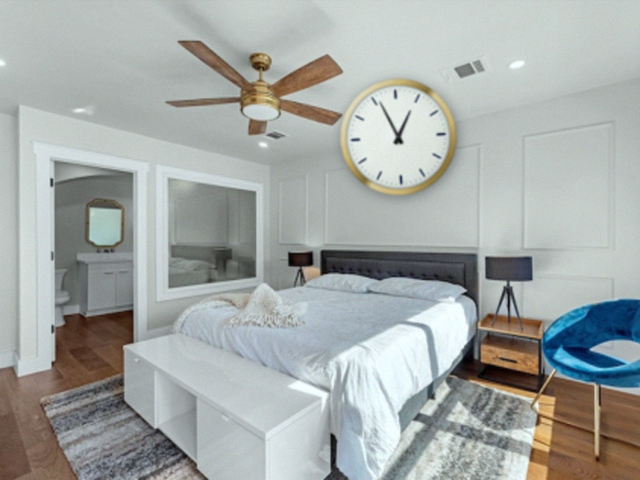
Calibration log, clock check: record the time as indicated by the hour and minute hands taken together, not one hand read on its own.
12:56
